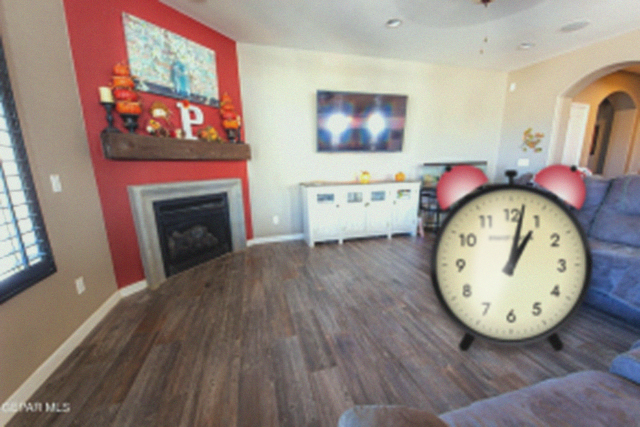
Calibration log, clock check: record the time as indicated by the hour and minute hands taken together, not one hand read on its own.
1:02
